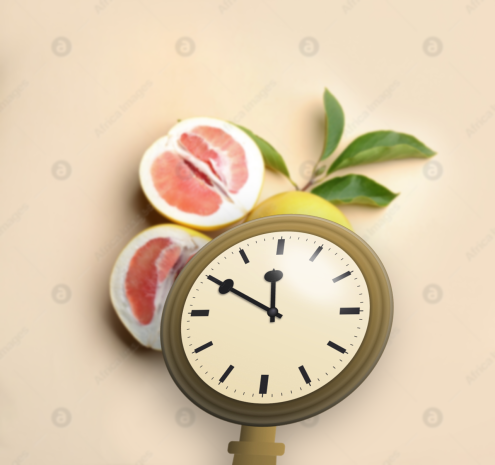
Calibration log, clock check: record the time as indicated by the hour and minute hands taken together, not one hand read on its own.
11:50
